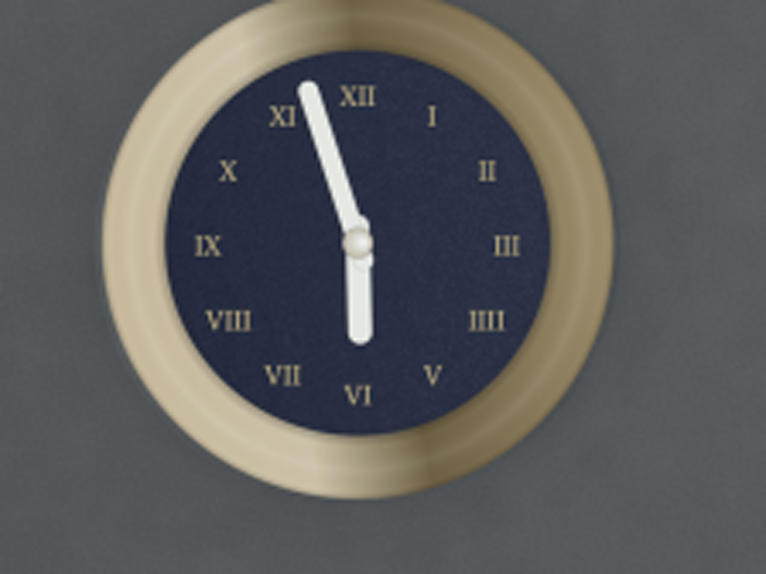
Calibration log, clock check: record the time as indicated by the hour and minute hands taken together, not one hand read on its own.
5:57
